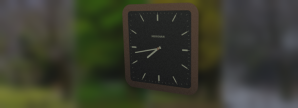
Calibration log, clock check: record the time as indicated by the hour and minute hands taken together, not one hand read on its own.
7:43
